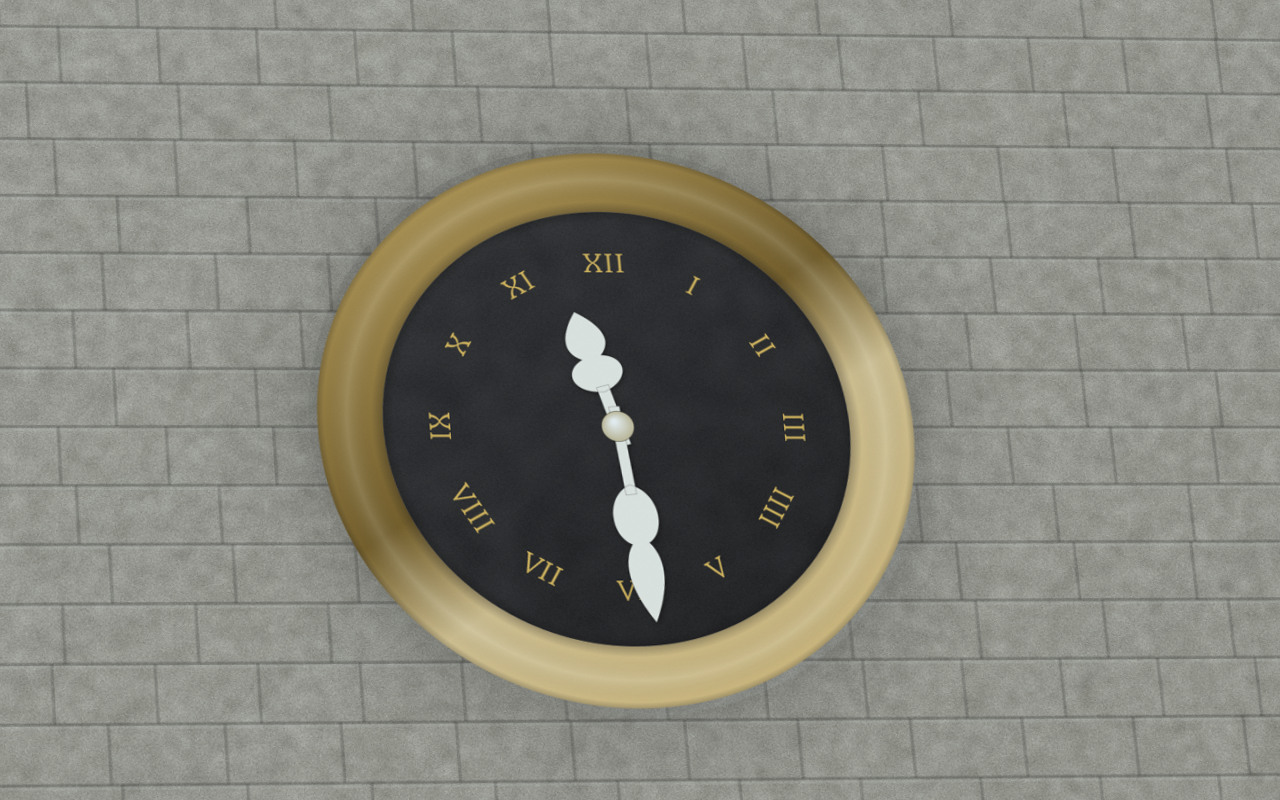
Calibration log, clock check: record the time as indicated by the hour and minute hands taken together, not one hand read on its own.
11:29
